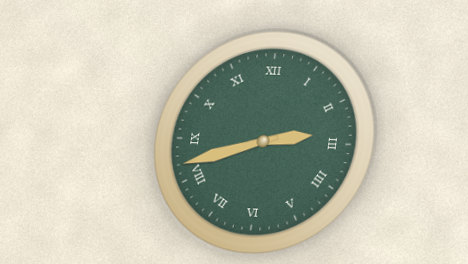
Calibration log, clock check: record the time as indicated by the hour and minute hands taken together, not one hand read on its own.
2:42
